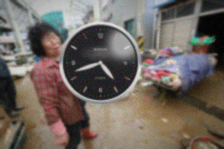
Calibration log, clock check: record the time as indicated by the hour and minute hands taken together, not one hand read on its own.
4:42
